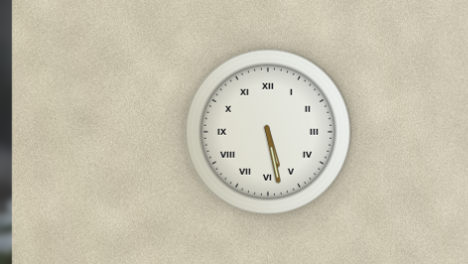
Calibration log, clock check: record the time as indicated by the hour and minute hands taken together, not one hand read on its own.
5:28
